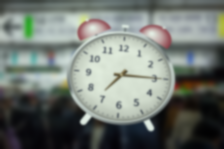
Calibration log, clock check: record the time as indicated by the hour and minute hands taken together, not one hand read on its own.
7:15
